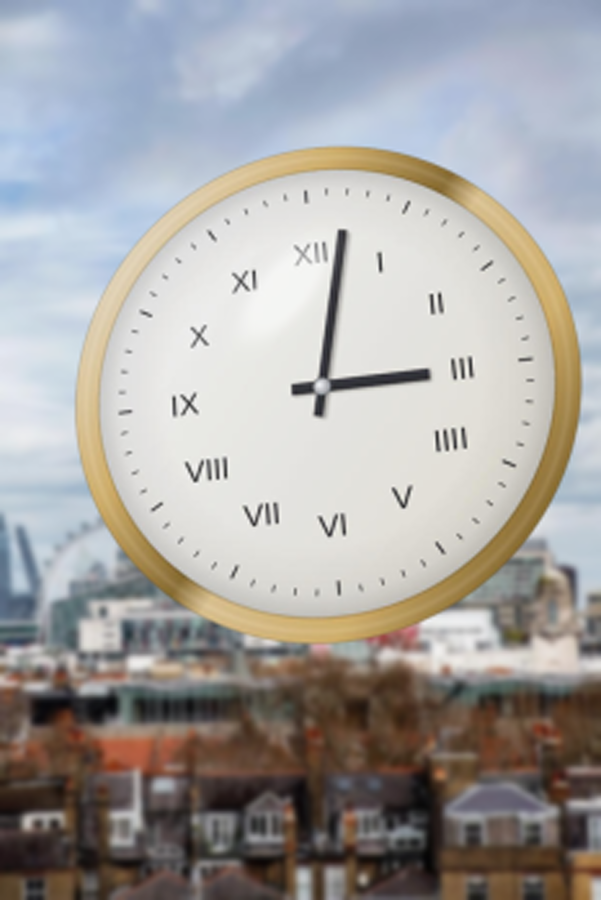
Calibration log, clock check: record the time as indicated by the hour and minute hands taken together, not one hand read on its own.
3:02
